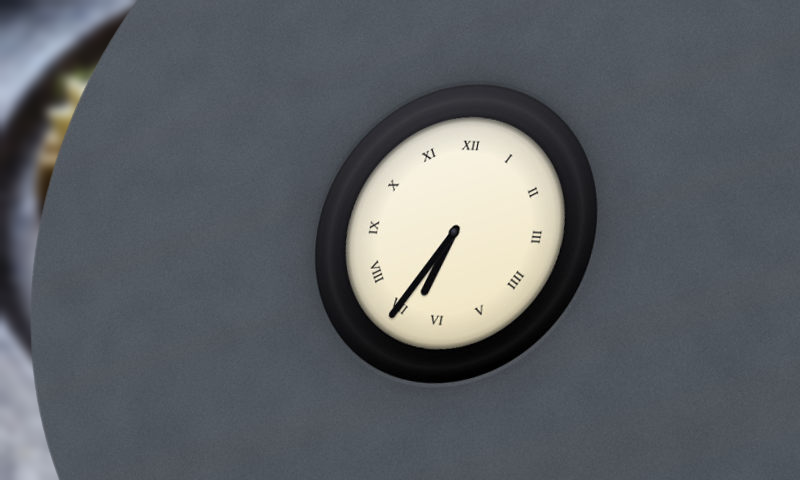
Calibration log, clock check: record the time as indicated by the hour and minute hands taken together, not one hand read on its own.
6:35
